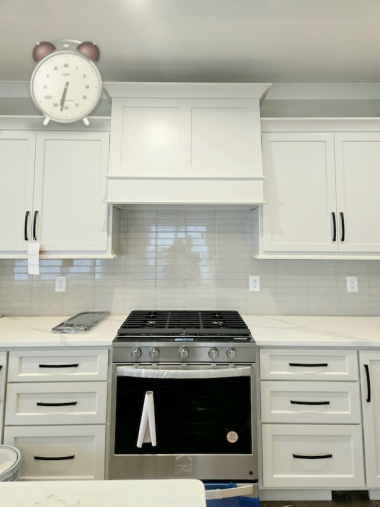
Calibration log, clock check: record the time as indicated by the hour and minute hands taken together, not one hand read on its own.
6:32
